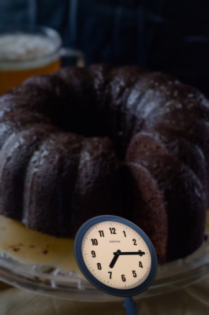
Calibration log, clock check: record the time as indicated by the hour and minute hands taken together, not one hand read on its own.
7:15
